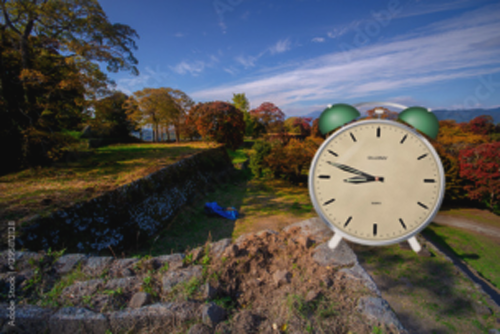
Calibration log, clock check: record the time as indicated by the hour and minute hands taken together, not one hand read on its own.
8:48
